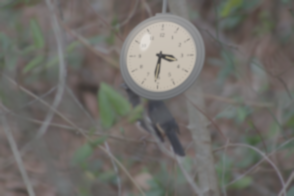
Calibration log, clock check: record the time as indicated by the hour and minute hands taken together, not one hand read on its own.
3:31
